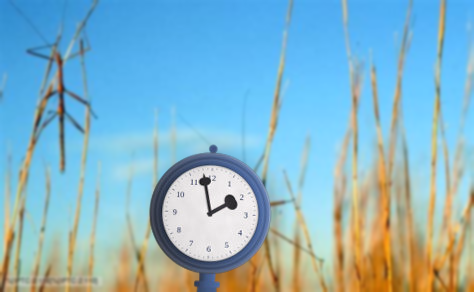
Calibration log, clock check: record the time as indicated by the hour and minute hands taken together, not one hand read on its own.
1:58
